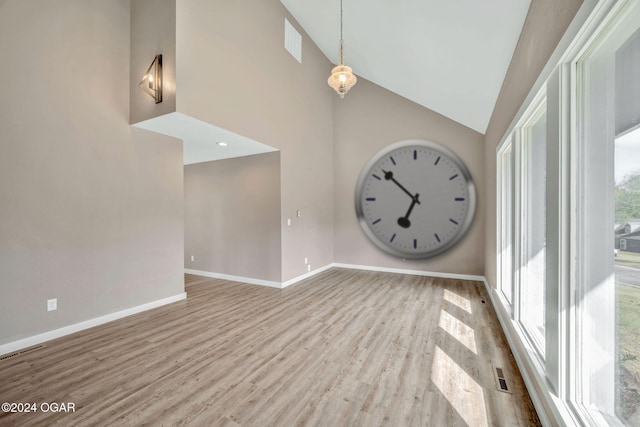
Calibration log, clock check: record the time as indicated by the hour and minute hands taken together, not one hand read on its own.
6:52
